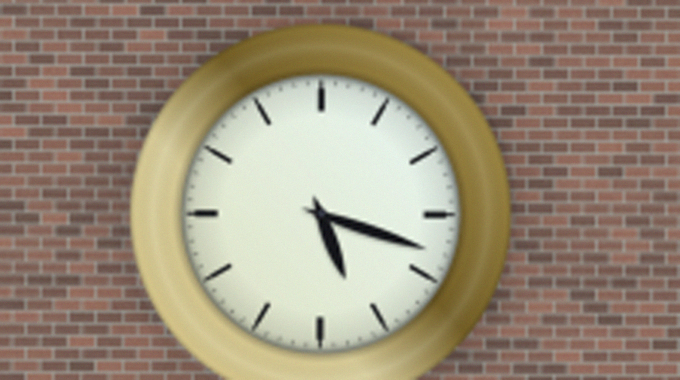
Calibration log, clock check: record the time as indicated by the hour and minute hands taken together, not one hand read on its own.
5:18
